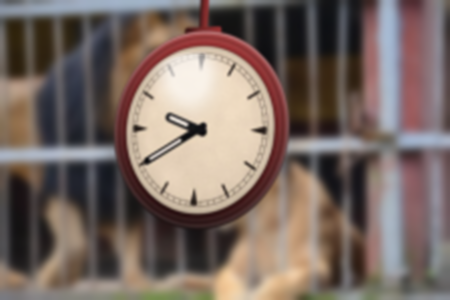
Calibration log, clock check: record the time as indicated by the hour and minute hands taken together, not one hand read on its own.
9:40
